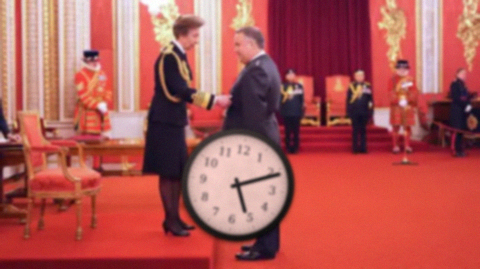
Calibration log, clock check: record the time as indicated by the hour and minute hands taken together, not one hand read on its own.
5:11
